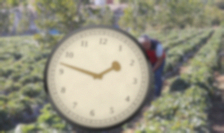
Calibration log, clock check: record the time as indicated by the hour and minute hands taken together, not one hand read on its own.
1:47
